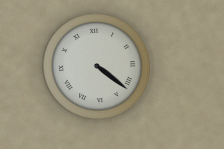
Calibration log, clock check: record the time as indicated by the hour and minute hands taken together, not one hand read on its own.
4:22
